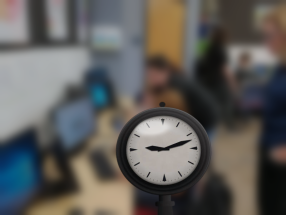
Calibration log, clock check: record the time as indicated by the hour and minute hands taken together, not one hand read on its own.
9:12
